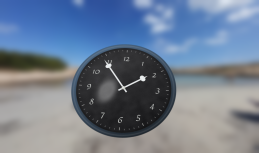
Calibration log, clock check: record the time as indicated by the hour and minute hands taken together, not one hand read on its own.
1:54
